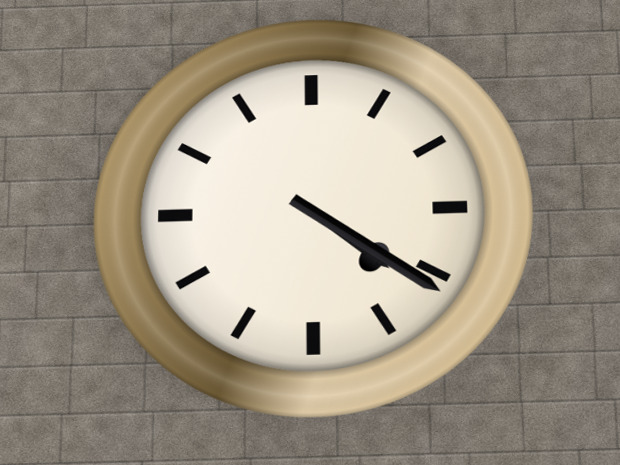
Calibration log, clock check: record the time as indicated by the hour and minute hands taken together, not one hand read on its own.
4:21
